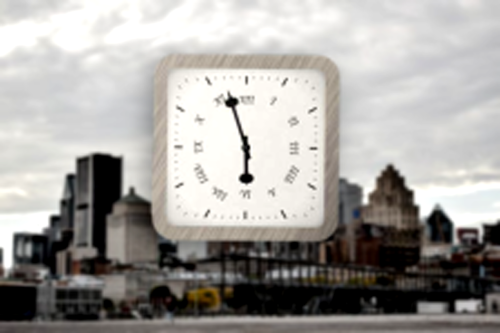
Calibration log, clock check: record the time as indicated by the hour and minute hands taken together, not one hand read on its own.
5:57
